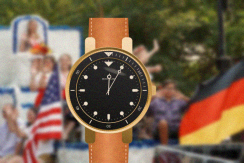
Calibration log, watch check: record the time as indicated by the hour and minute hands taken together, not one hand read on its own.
12:05
